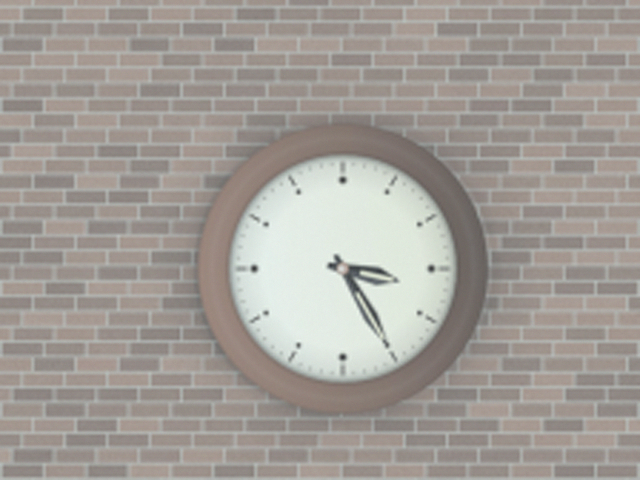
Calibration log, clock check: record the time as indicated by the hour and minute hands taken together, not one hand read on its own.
3:25
